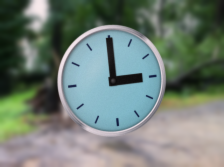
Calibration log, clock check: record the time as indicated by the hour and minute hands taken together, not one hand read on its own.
3:00
